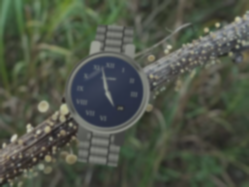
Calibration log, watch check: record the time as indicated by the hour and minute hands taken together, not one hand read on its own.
4:57
